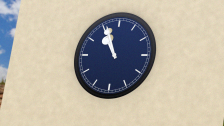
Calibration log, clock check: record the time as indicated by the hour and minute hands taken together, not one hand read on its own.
10:56
